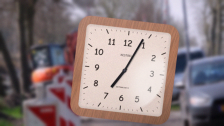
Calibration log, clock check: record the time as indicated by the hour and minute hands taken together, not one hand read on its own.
7:04
